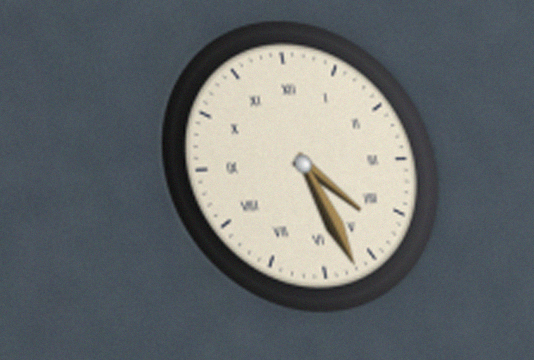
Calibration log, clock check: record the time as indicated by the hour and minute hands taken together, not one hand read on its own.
4:27
